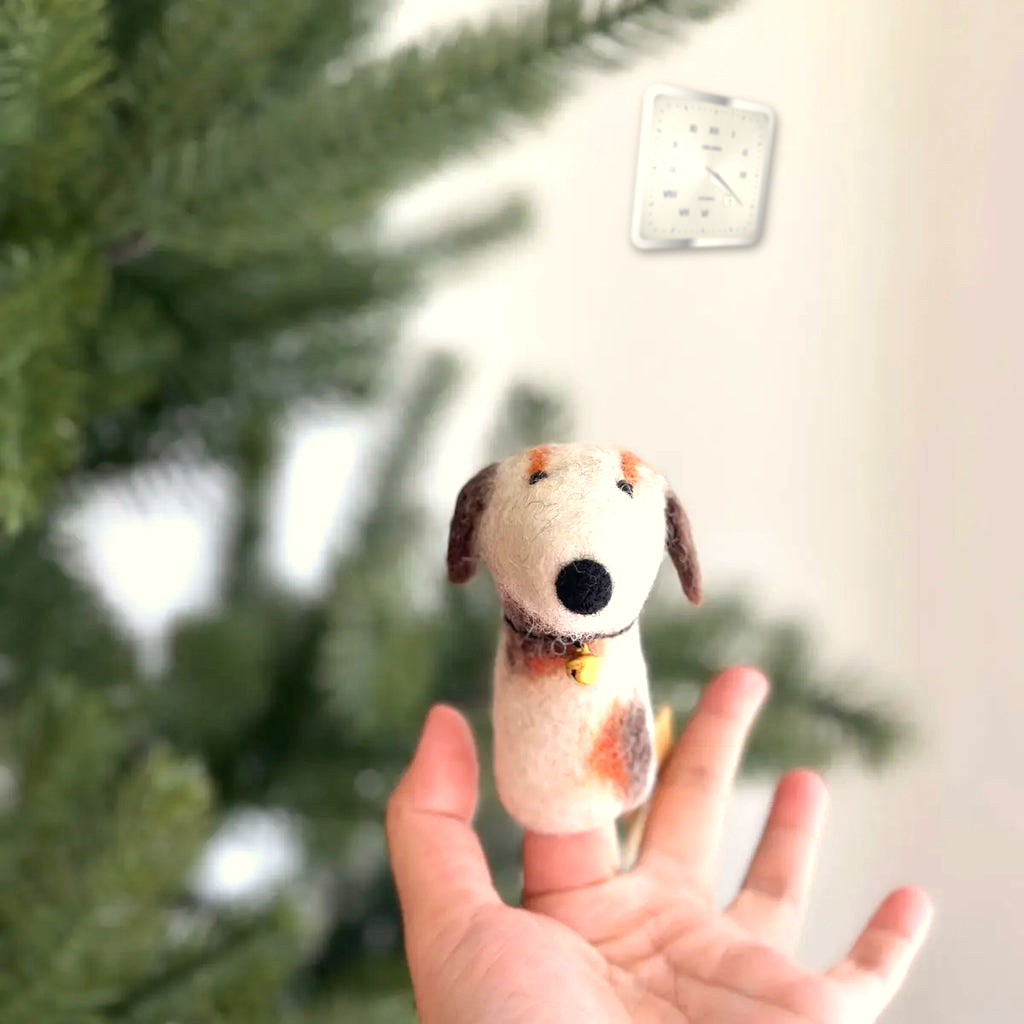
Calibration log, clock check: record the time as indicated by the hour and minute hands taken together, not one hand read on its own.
4:21
